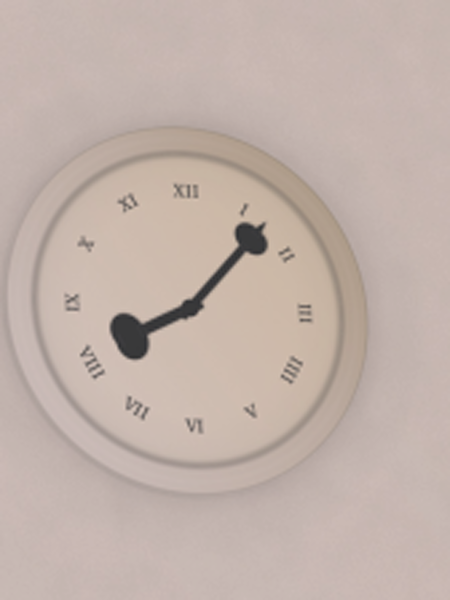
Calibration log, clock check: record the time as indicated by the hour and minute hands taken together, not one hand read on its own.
8:07
